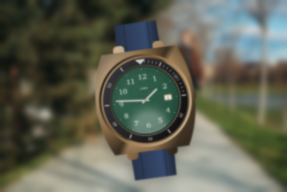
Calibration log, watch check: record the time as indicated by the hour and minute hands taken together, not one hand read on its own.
1:46
